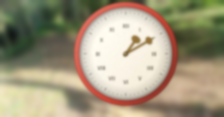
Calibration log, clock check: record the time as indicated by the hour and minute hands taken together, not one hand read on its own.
1:10
